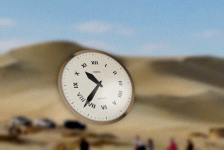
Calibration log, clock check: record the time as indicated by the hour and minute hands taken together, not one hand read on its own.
10:37
